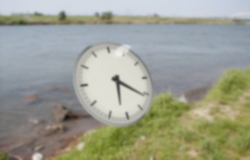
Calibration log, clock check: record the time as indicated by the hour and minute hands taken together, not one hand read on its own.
6:21
